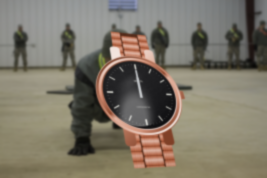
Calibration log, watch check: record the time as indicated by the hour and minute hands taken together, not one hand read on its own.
12:00
